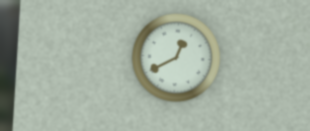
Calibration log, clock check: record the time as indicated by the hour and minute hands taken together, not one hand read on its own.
12:40
